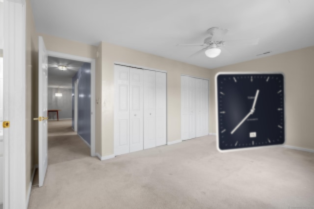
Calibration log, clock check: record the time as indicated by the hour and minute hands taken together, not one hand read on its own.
12:38
